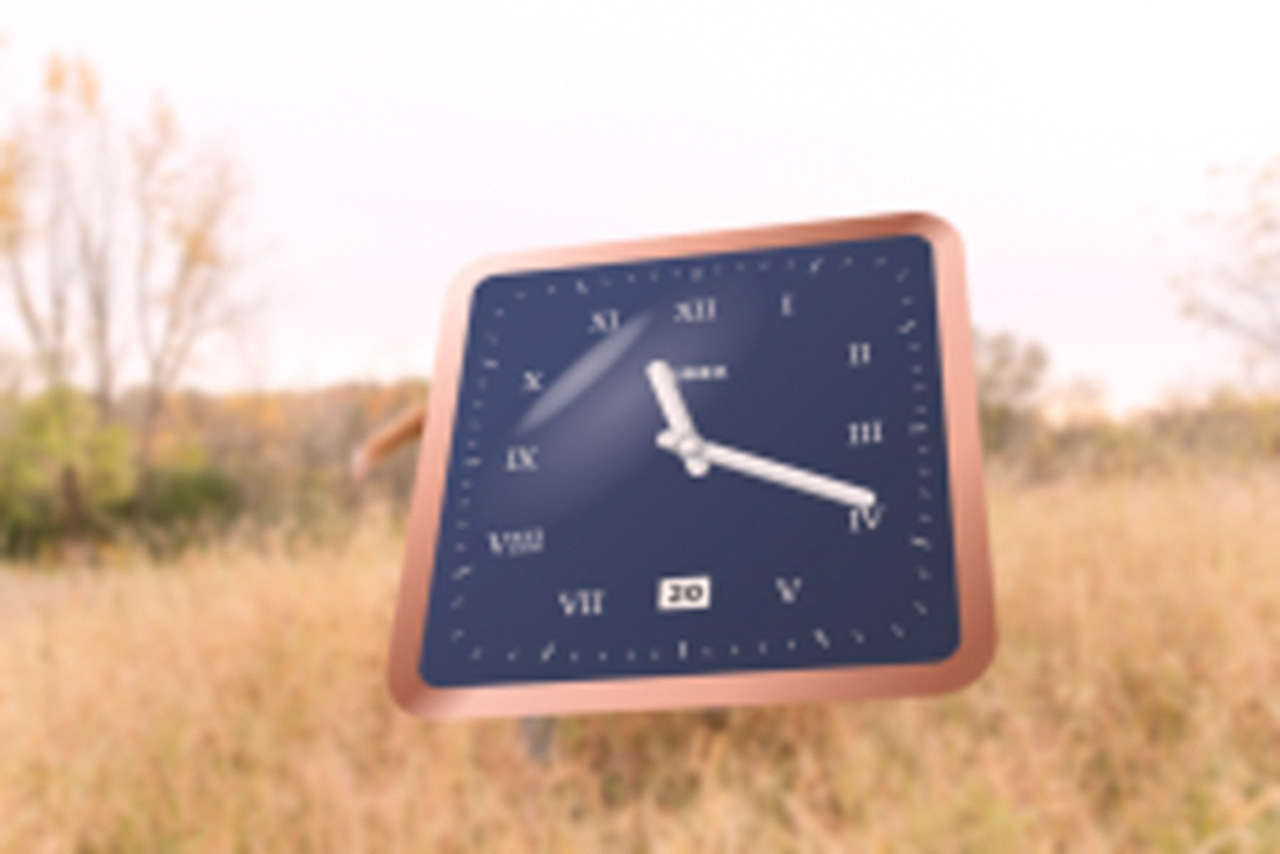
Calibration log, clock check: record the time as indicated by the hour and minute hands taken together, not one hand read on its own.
11:19
